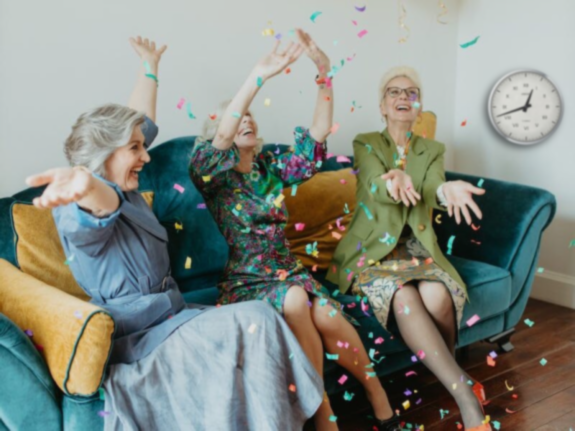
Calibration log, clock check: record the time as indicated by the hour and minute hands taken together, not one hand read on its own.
12:42
